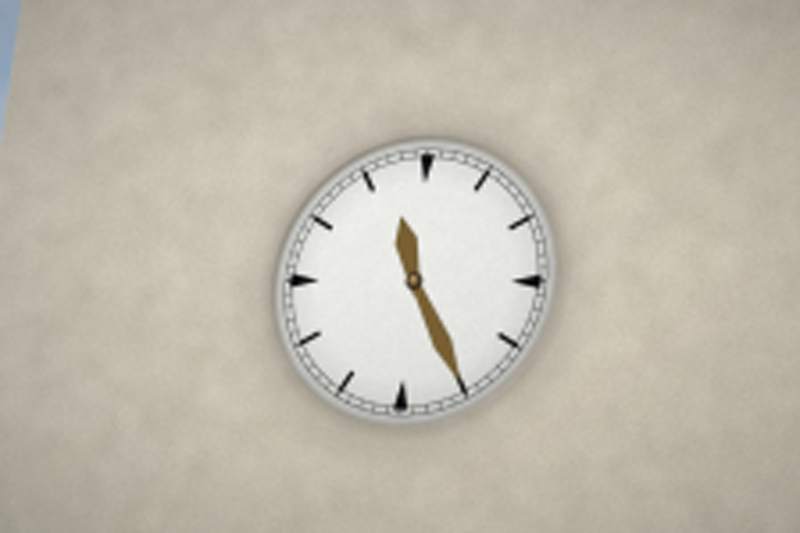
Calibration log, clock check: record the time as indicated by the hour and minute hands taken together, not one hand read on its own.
11:25
